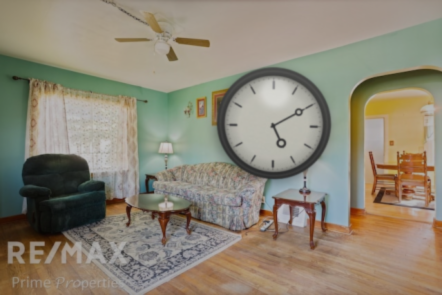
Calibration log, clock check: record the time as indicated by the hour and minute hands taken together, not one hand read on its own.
5:10
